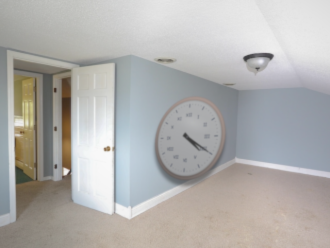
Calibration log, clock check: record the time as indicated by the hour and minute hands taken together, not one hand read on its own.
4:20
